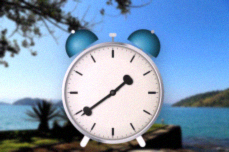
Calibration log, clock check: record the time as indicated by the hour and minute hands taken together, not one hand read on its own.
1:39
